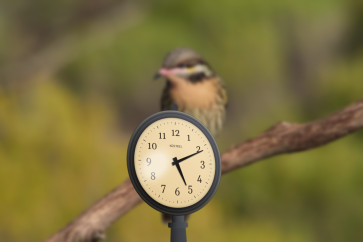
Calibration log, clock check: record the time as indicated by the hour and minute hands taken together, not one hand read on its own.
5:11
